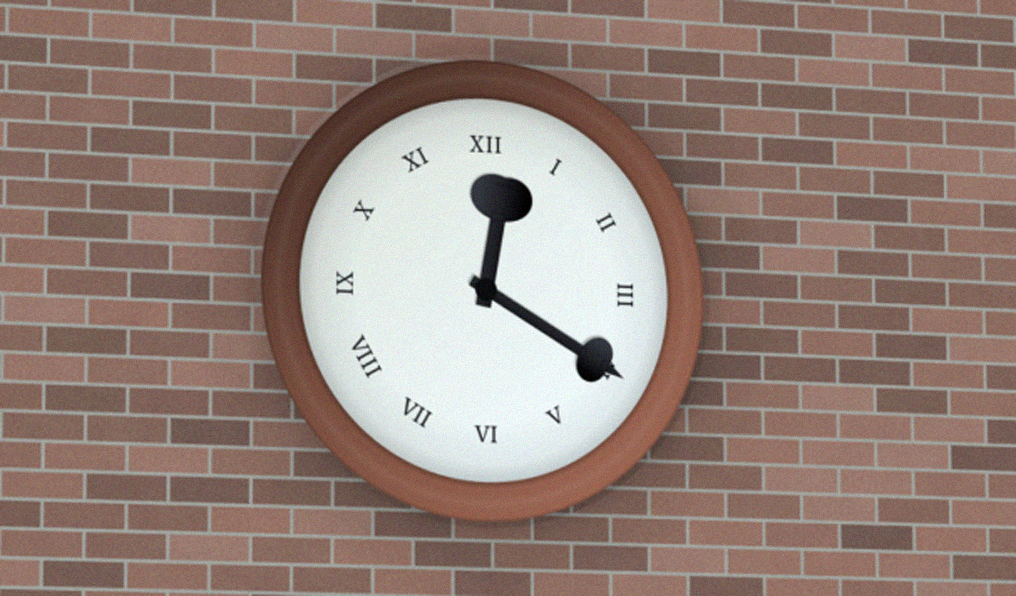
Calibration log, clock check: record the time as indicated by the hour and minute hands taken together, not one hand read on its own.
12:20
